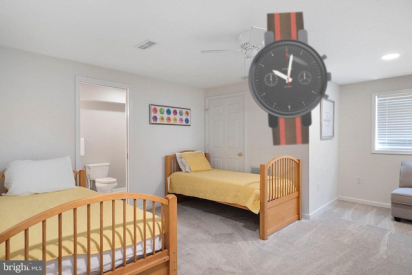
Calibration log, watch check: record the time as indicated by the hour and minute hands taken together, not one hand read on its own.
10:02
